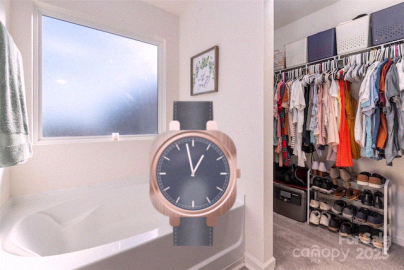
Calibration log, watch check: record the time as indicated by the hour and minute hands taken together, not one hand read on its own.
12:58
